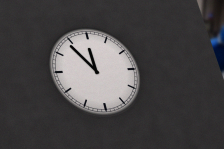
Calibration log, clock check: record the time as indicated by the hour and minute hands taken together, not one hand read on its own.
11:54
